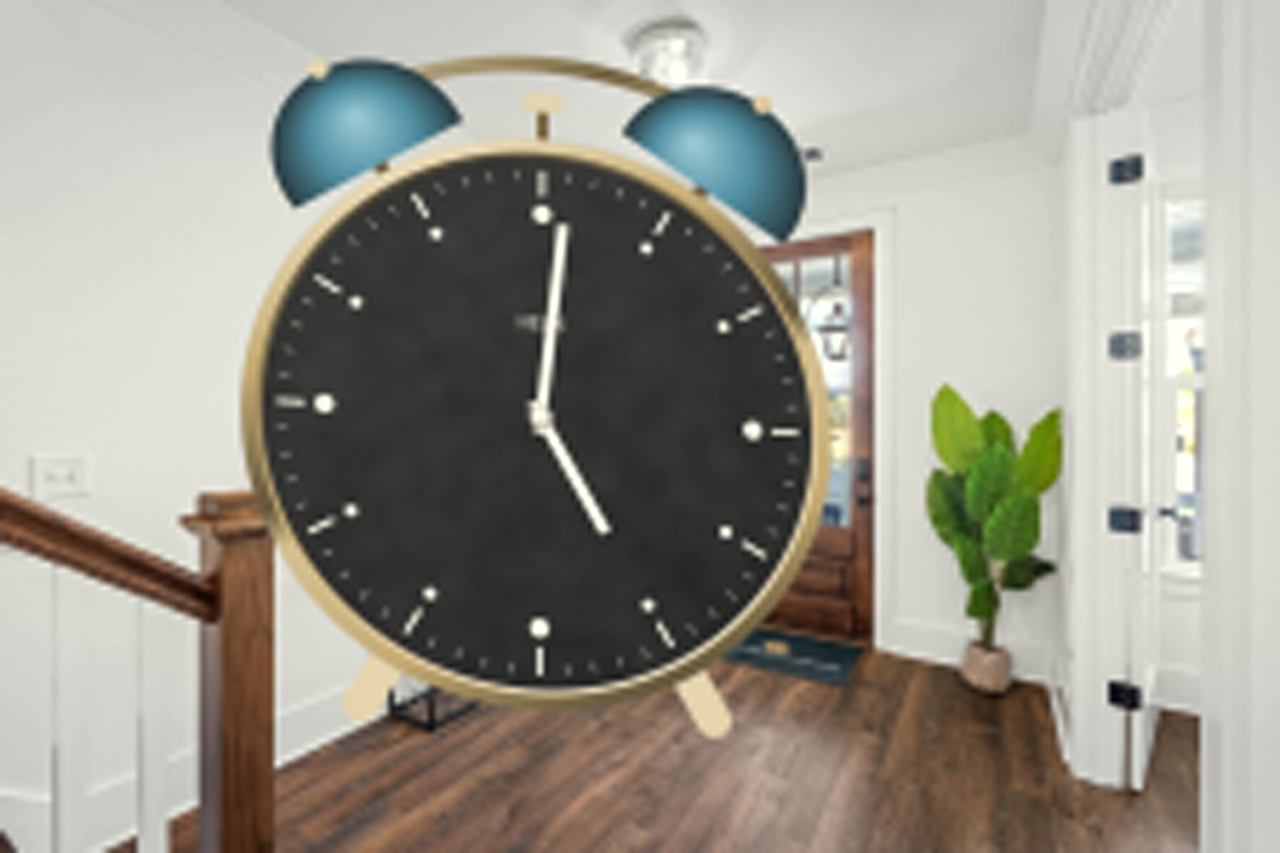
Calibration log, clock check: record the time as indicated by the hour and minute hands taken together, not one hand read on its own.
5:01
